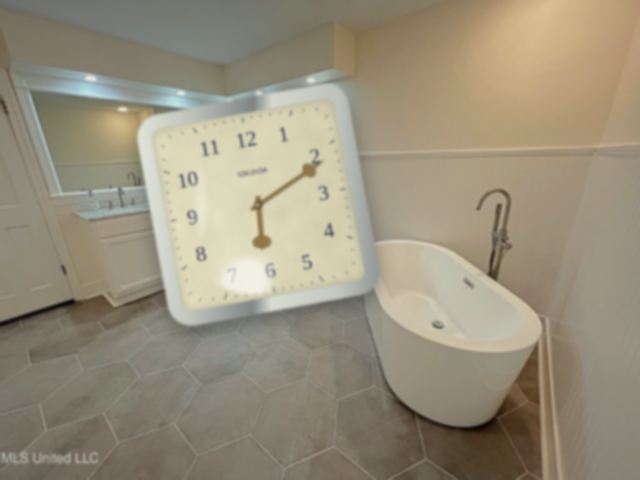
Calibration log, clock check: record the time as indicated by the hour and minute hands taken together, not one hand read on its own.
6:11
